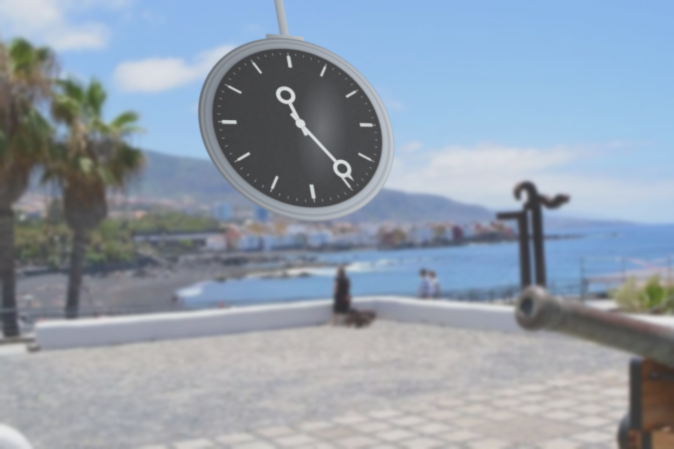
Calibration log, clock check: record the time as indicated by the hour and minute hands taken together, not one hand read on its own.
11:24
